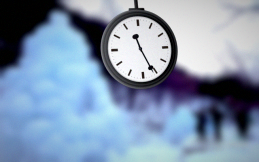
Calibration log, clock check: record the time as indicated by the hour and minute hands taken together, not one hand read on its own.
11:26
